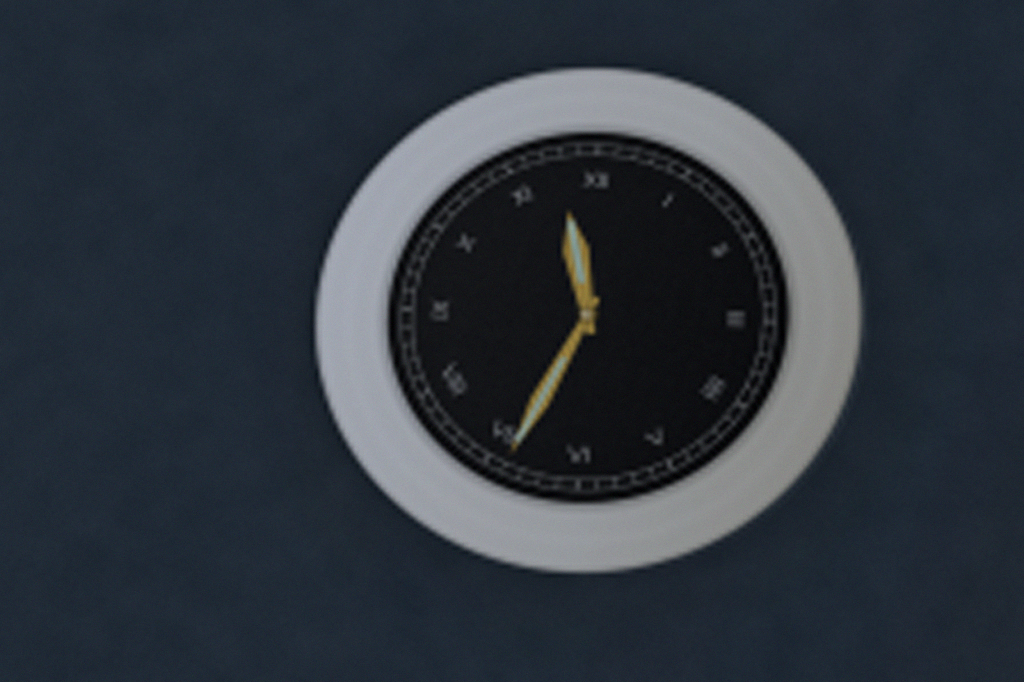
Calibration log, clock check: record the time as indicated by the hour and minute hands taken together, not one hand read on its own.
11:34
